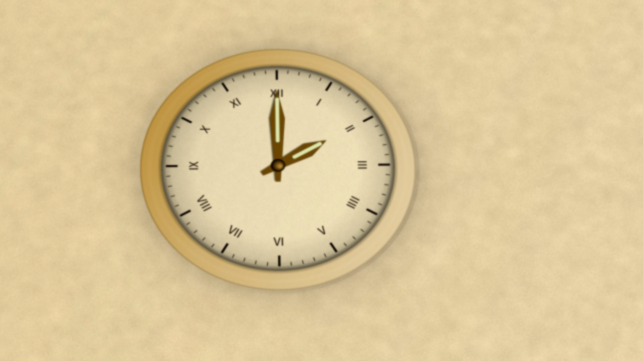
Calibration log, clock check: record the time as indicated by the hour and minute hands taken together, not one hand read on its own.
2:00
